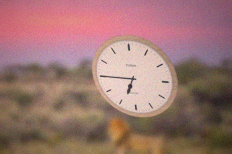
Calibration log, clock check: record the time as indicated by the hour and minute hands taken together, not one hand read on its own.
6:45
